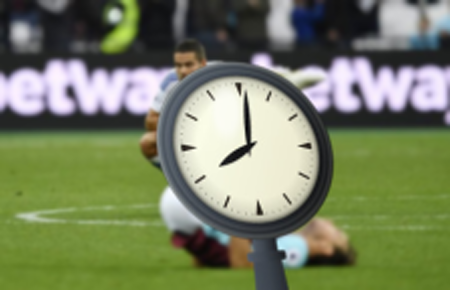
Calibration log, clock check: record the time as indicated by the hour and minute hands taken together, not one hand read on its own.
8:01
